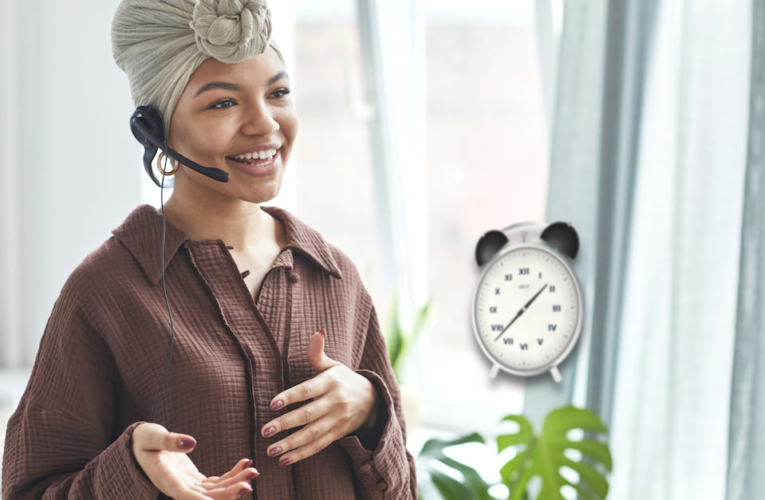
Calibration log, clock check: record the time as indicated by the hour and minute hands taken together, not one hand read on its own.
1:38
